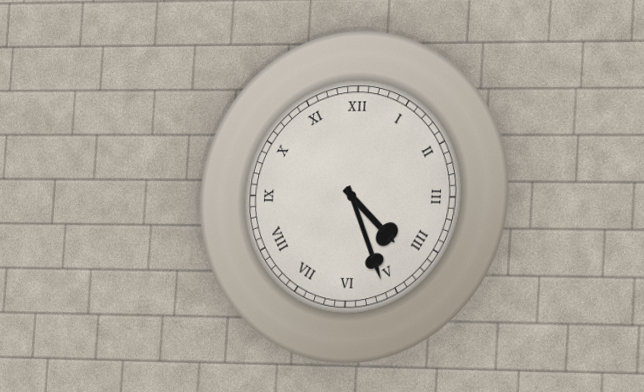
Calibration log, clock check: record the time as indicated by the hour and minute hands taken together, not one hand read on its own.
4:26
